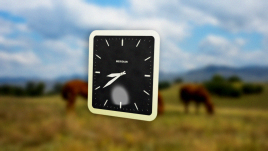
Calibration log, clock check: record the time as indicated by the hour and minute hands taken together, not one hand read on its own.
8:39
